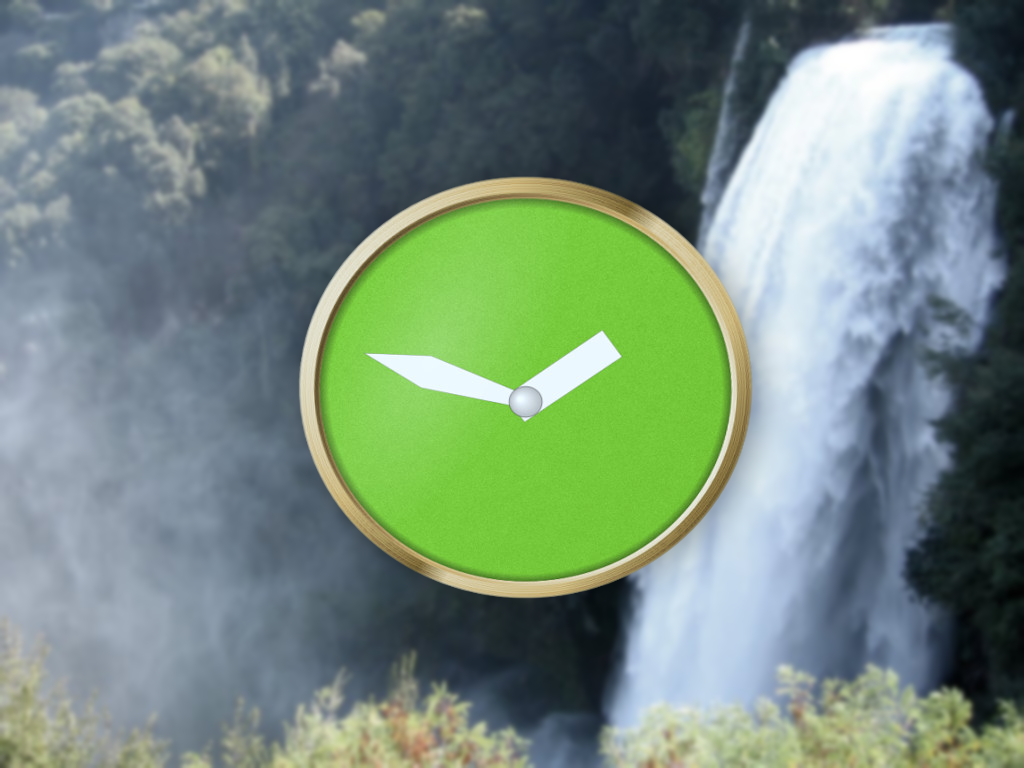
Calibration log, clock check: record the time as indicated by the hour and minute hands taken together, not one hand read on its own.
1:48
